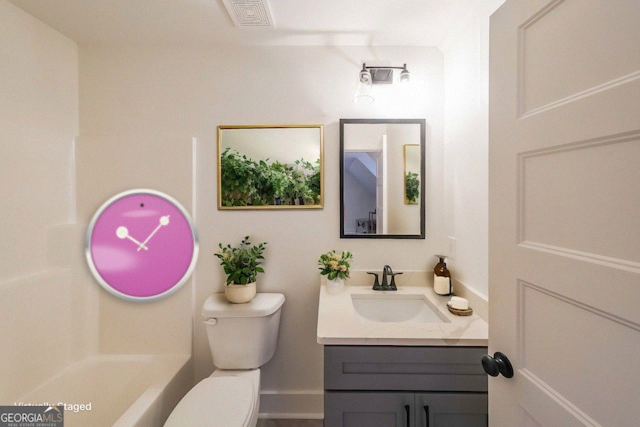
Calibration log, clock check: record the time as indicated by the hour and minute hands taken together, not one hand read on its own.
10:07
